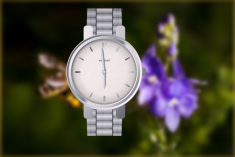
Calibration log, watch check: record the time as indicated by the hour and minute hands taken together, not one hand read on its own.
5:59
